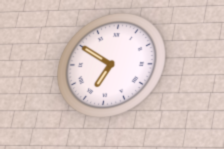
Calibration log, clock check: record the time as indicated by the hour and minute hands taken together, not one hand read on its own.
6:50
